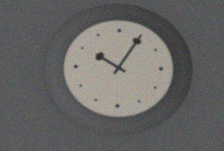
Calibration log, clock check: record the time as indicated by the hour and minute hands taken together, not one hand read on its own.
10:05
